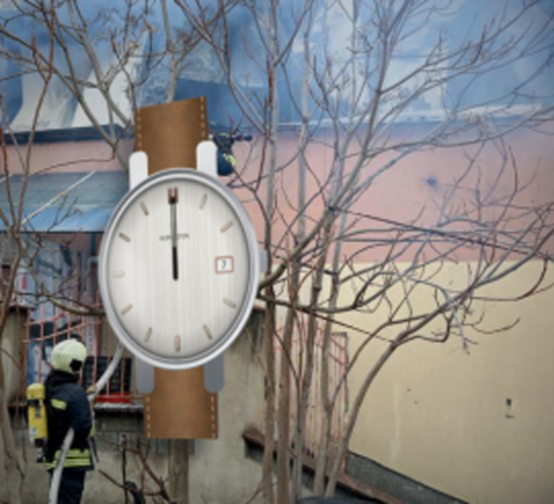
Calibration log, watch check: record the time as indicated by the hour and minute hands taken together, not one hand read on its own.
12:00
